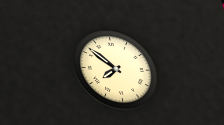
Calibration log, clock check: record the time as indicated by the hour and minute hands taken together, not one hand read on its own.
7:52
